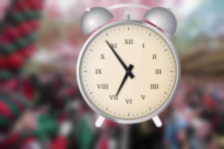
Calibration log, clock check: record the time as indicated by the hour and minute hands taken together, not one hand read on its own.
6:54
